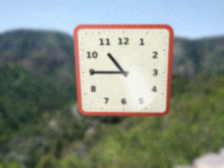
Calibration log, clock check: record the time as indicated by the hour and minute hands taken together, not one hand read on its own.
10:45
